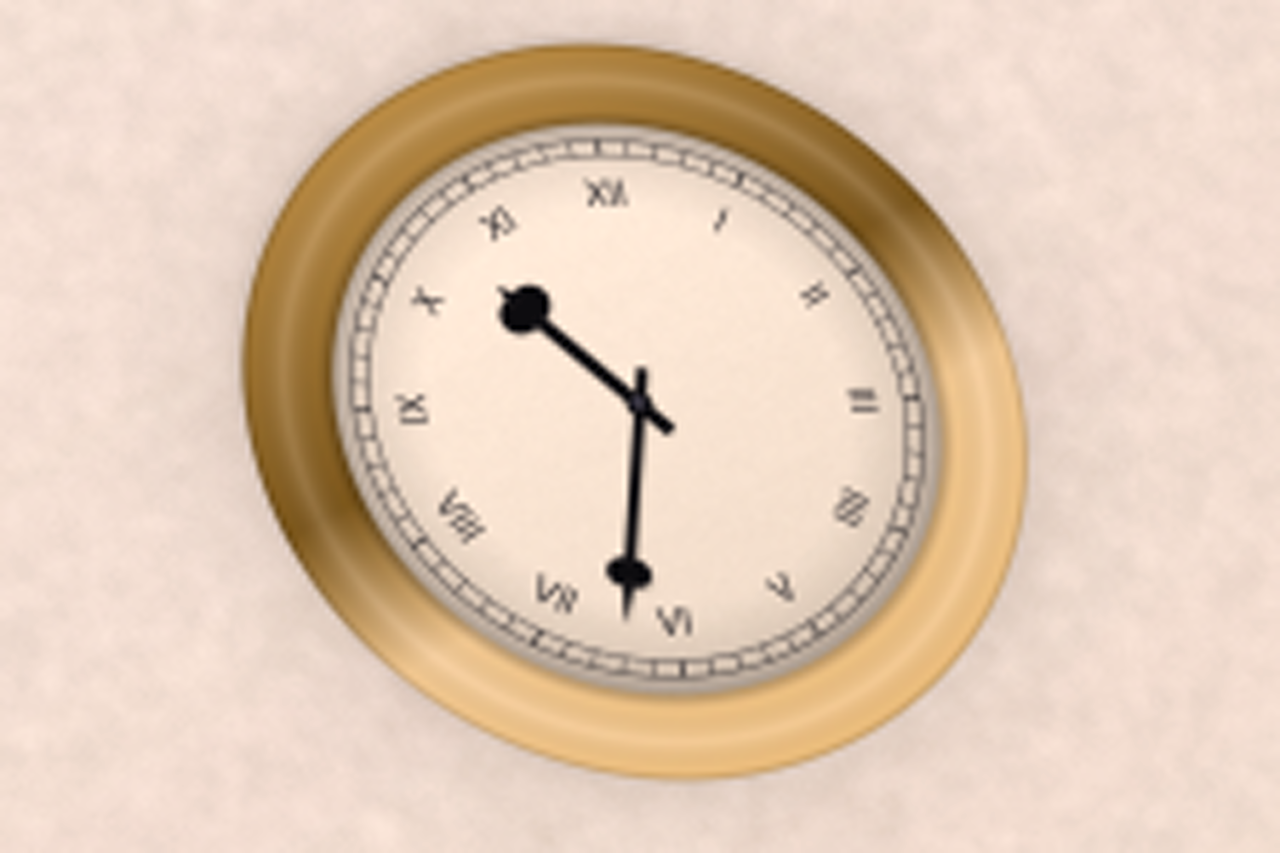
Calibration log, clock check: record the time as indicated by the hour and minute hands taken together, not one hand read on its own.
10:32
